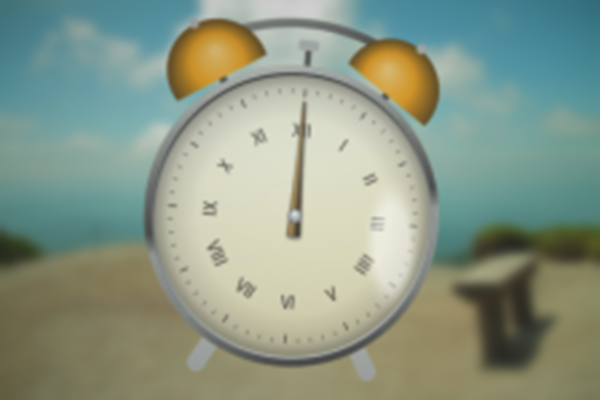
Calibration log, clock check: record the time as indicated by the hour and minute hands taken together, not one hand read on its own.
12:00
